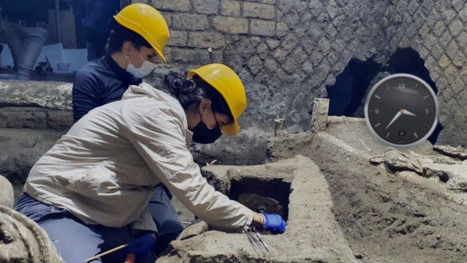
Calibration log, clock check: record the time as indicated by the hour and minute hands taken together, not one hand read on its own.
3:37
